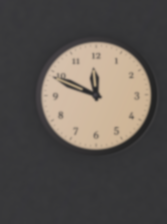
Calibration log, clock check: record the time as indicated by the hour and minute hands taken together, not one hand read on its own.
11:49
